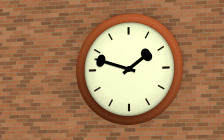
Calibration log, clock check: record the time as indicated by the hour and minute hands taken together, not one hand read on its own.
1:48
